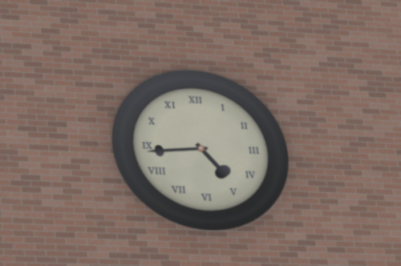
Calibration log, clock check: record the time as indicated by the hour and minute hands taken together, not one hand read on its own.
4:44
